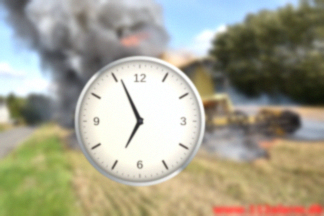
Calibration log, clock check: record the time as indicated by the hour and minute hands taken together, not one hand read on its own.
6:56
